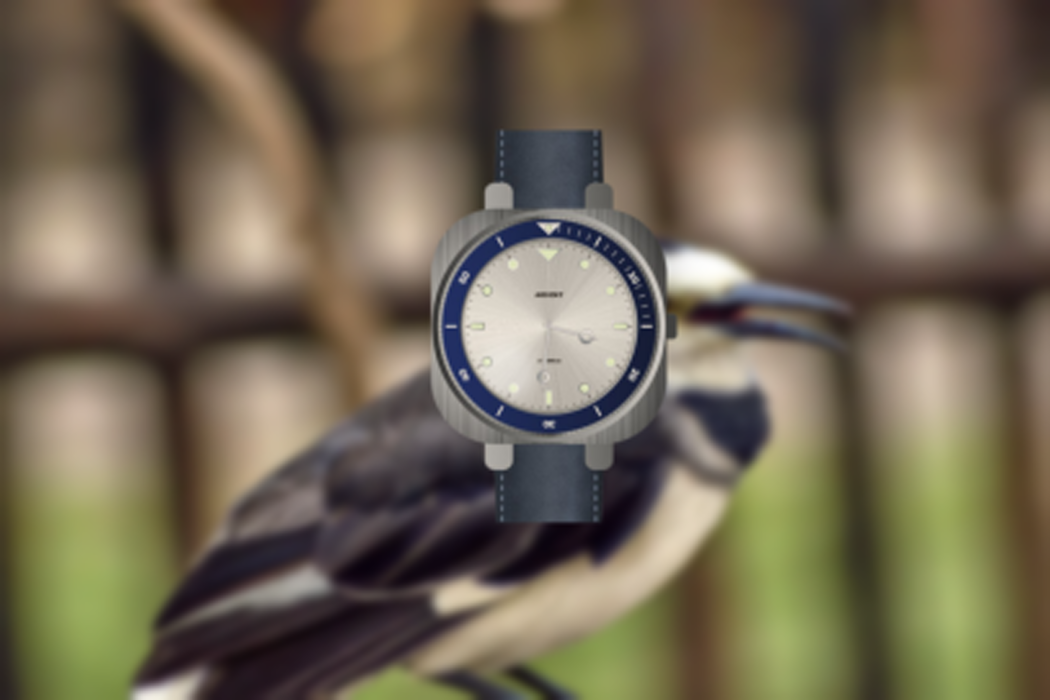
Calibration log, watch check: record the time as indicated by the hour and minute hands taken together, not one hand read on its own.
3:31
